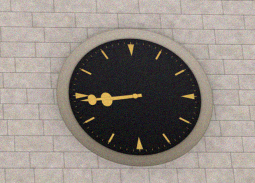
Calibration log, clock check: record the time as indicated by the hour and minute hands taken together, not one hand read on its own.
8:44
